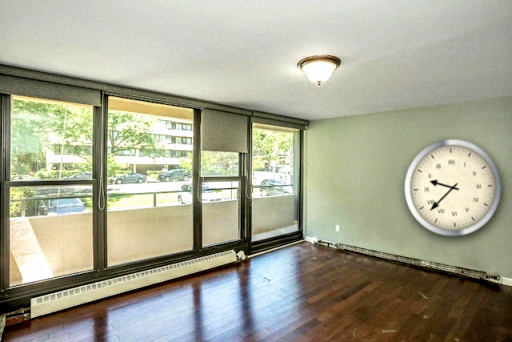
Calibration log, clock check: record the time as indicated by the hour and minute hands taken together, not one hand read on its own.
9:38
